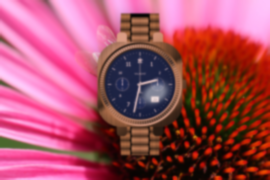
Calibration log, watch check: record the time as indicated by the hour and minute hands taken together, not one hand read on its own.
2:32
